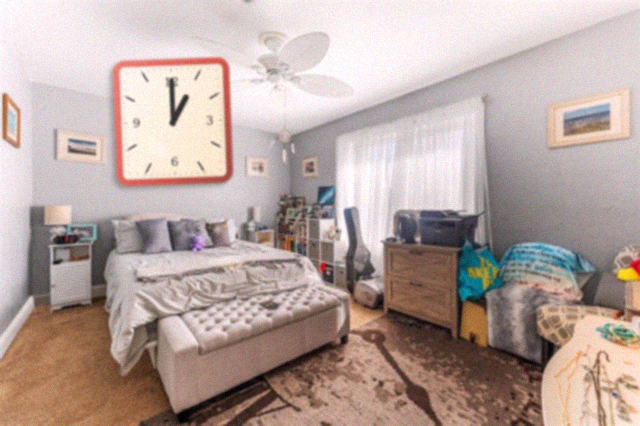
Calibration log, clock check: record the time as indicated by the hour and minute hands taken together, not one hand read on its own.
1:00
